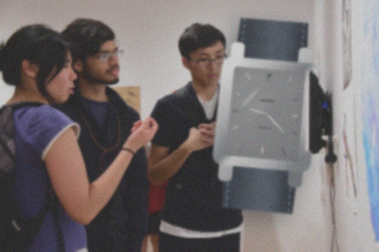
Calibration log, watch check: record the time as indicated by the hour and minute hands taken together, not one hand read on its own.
9:22
